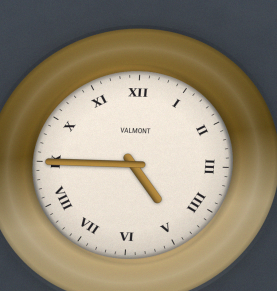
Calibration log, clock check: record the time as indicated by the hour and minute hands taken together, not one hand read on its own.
4:45
